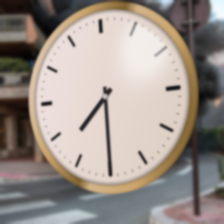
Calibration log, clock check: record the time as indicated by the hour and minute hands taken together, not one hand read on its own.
7:30
